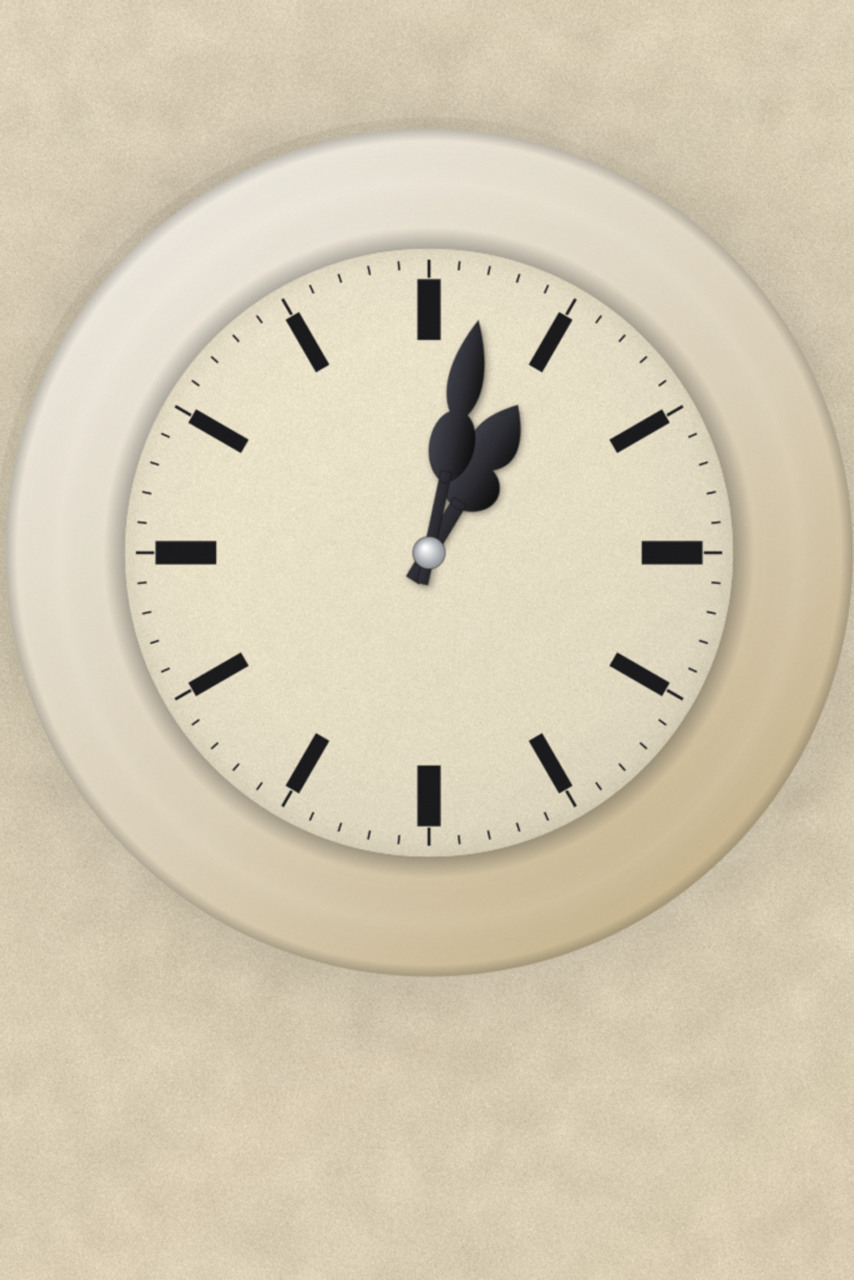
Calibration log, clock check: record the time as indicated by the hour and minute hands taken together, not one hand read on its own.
1:02
